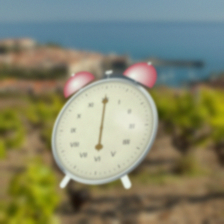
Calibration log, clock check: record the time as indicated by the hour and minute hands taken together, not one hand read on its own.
6:00
